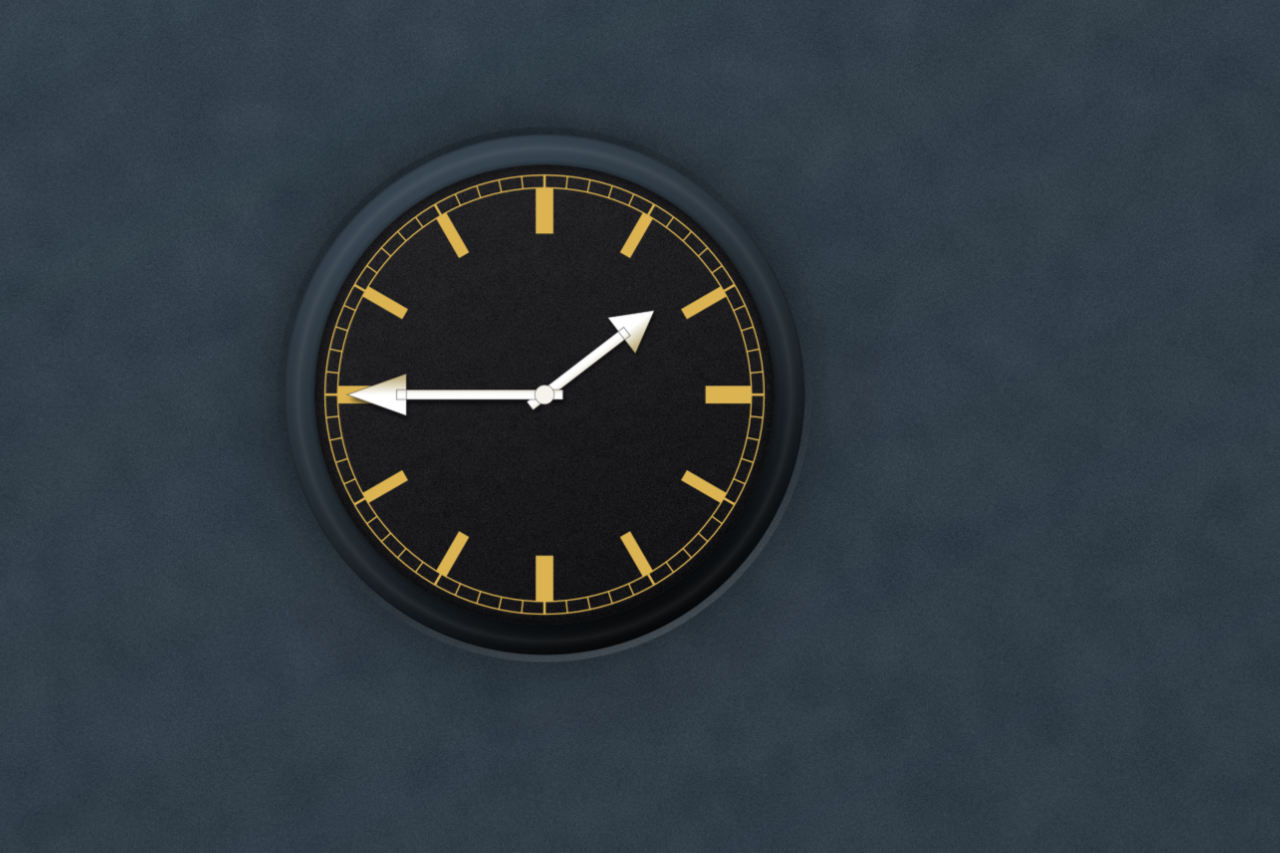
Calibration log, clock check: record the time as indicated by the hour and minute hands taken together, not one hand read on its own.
1:45
